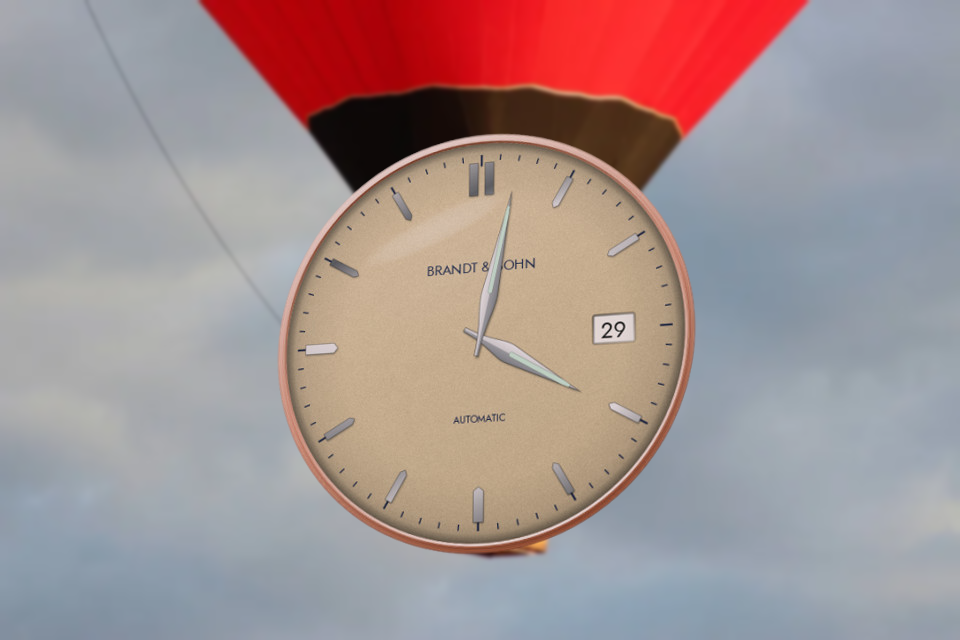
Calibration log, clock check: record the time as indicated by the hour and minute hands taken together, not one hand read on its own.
4:02
